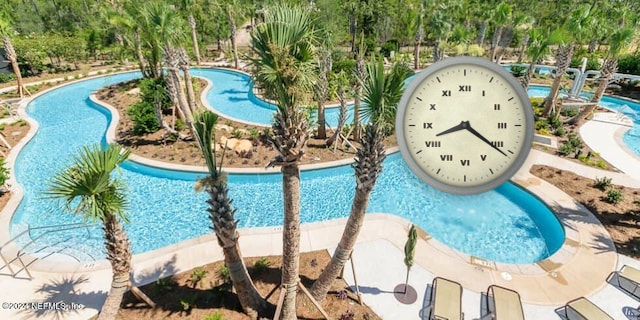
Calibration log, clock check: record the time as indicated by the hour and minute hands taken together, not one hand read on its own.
8:21
